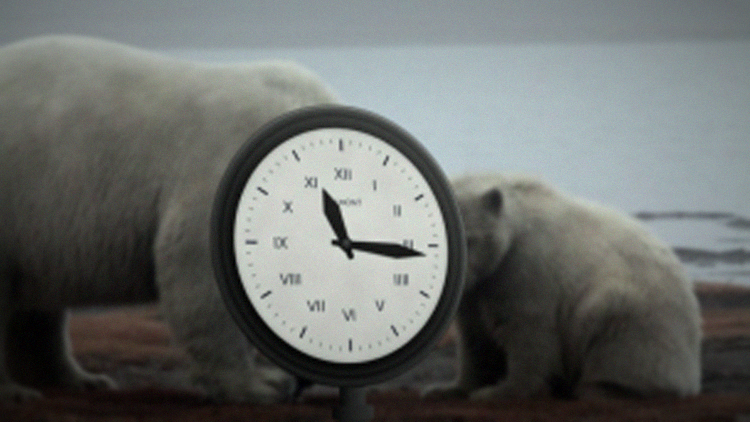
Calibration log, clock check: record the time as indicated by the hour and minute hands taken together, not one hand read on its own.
11:16
